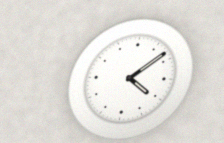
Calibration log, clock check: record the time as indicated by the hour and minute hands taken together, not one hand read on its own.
4:08
